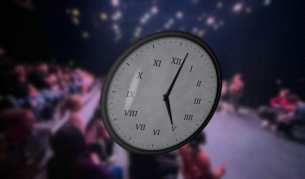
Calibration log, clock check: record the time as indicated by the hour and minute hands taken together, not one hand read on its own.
5:02
